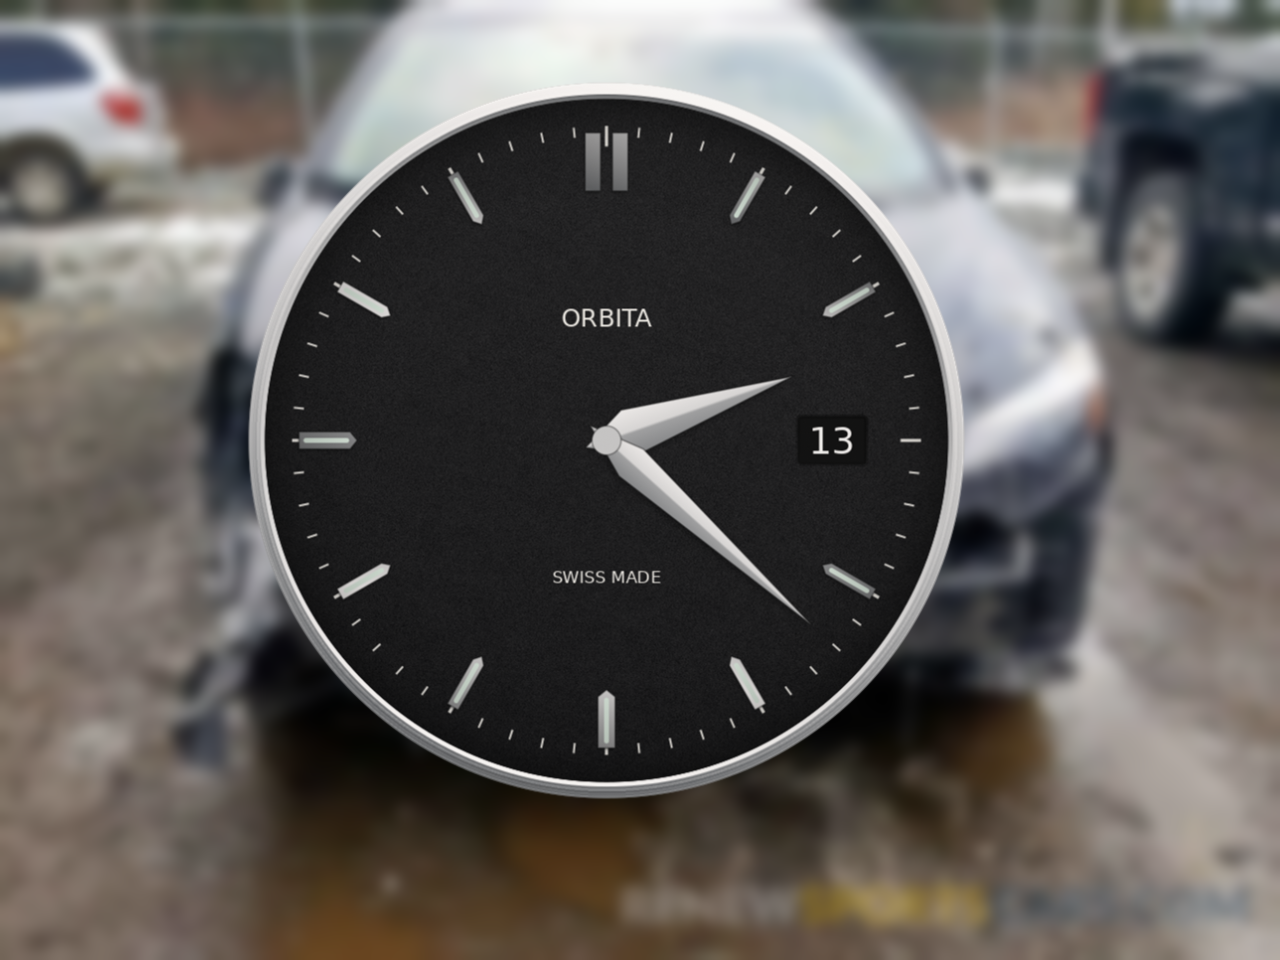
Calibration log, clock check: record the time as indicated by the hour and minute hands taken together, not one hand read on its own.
2:22
